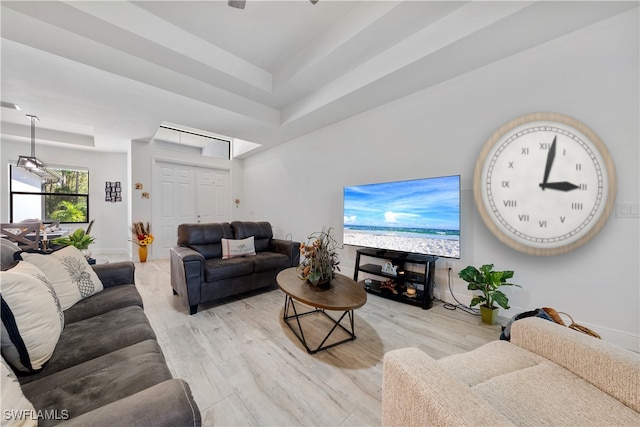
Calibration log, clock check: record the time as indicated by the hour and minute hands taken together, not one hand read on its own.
3:02
